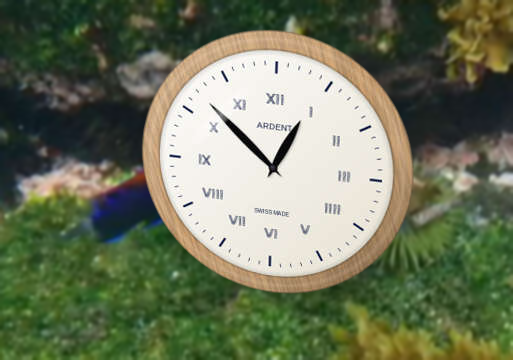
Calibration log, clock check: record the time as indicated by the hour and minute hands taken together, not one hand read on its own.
12:52
